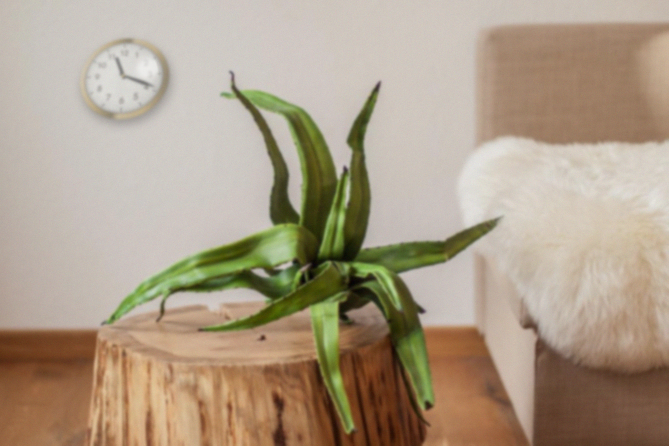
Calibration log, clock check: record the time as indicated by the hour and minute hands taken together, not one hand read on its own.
11:19
